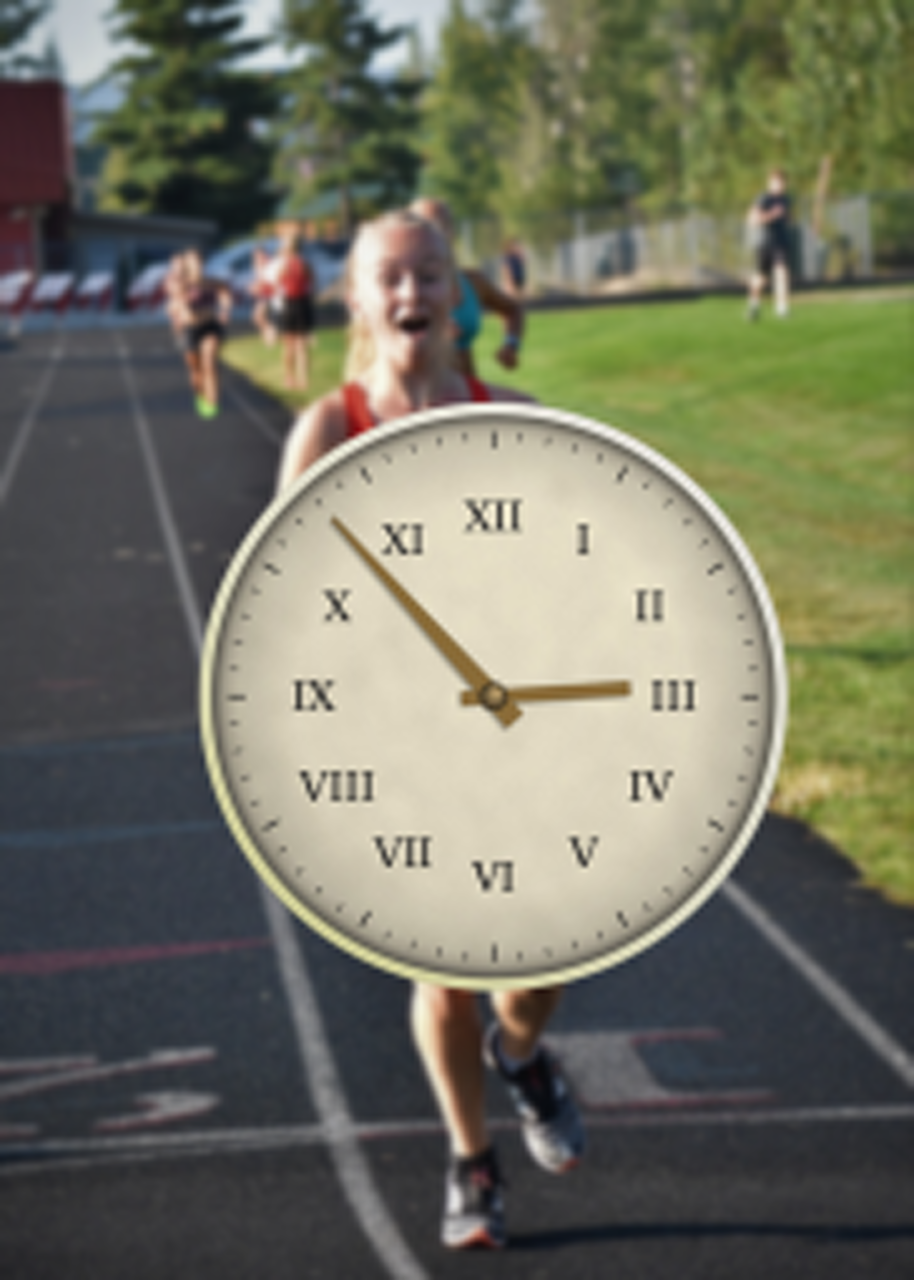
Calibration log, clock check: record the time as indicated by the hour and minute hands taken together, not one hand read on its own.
2:53
